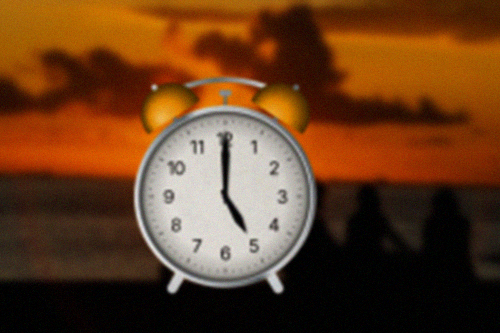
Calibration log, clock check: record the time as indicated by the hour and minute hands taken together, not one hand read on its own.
5:00
